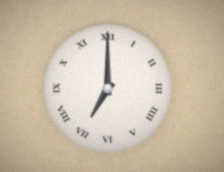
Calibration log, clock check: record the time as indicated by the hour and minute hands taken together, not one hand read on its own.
7:00
